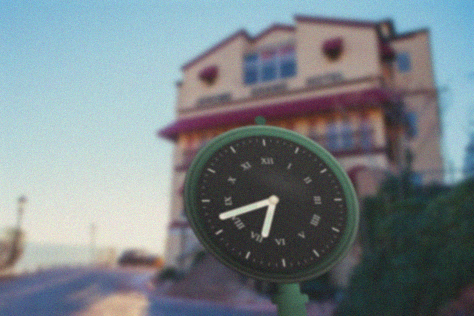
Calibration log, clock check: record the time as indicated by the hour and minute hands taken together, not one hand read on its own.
6:42
